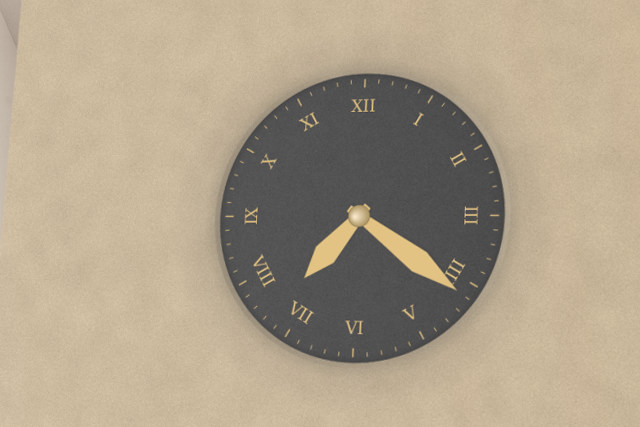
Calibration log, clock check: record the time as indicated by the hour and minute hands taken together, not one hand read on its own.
7:21
